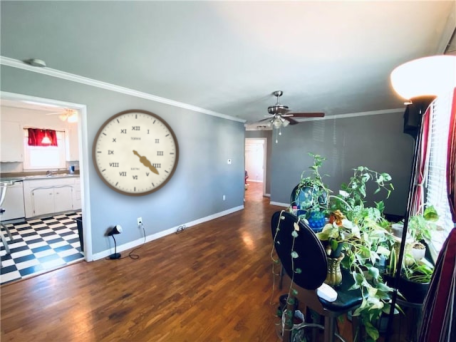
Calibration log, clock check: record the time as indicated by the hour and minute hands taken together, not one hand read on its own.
4:22
